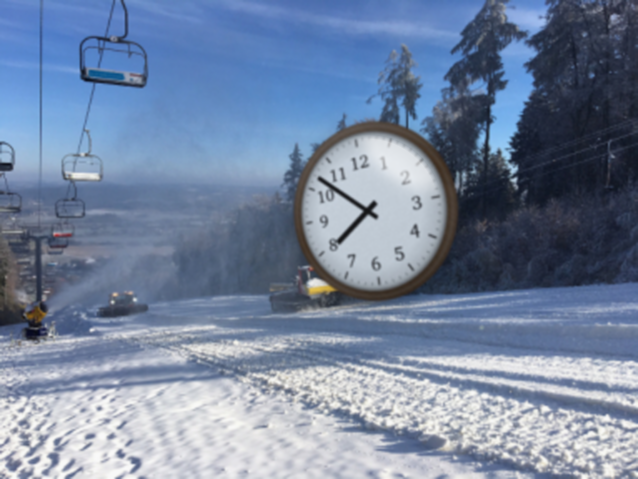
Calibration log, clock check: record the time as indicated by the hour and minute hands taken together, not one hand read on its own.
7:52
